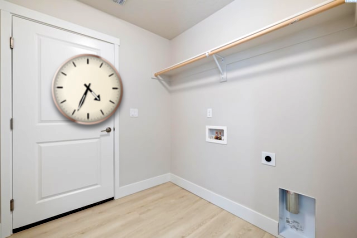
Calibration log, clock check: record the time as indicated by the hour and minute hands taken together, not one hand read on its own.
4:34
